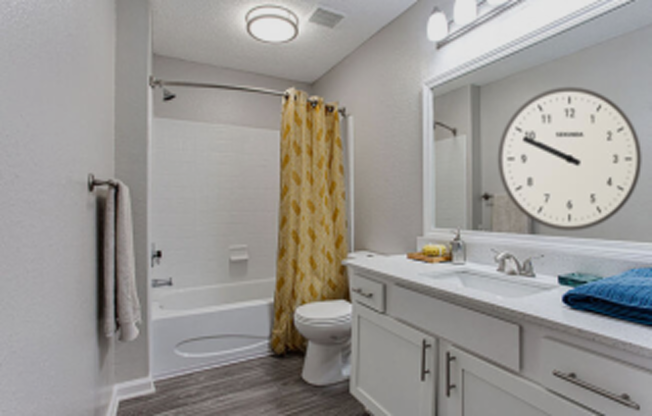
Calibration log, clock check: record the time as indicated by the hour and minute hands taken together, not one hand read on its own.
9:49
